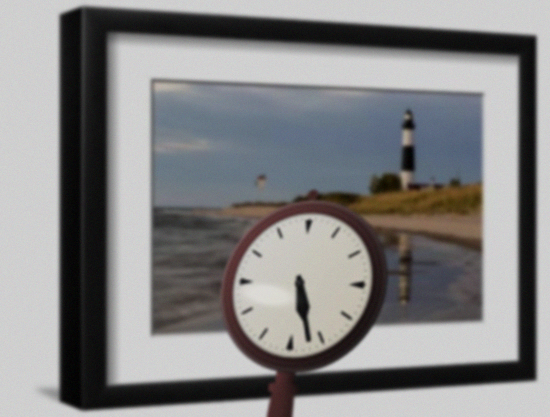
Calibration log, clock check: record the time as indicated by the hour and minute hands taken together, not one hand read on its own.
5:27
